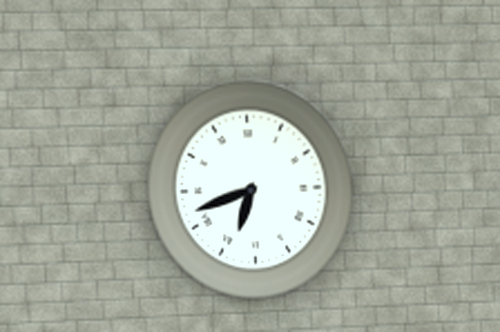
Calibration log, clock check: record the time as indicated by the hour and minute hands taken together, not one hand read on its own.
6:42
